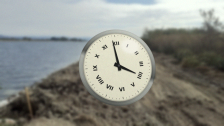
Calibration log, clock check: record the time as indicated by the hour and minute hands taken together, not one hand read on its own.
3:59
